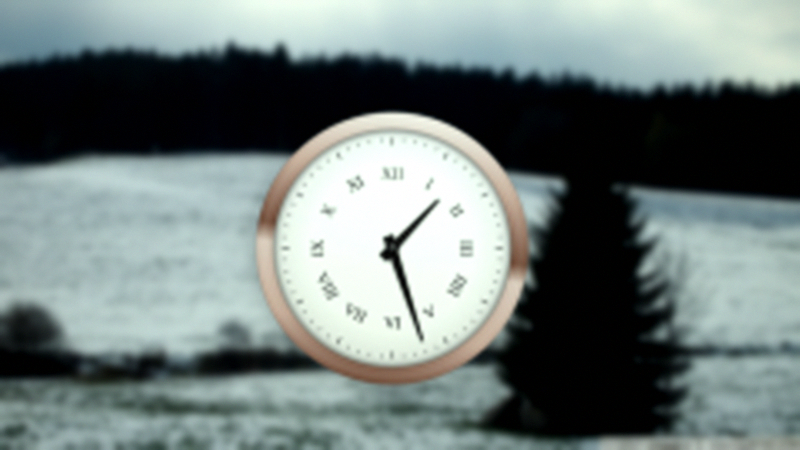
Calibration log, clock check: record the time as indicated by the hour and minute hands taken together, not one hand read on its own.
1:27
